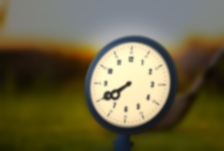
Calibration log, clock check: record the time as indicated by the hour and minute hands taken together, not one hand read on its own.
7:40
